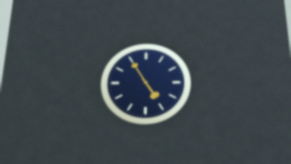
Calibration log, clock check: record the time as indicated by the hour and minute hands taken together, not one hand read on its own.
4:55
